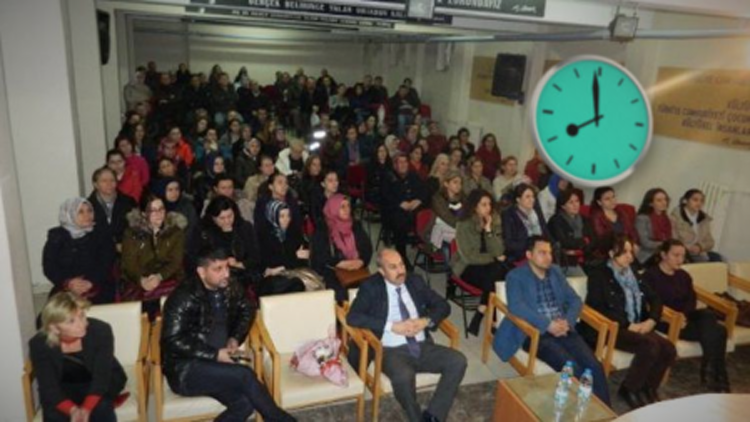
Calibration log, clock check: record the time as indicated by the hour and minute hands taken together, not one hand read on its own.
7:59
